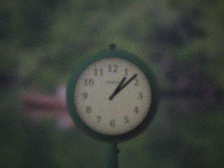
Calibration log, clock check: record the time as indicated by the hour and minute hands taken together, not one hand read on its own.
1:08
